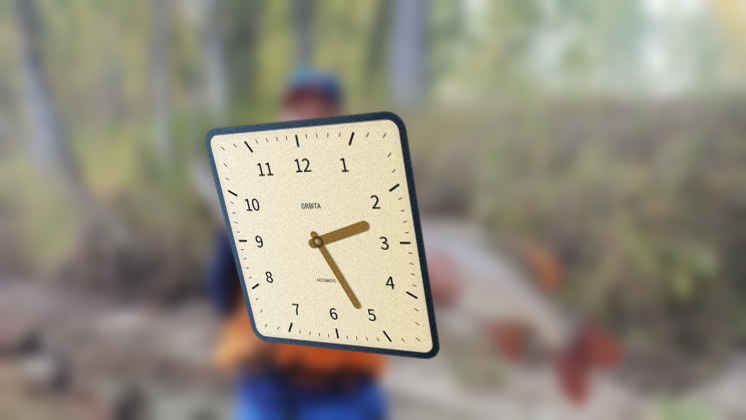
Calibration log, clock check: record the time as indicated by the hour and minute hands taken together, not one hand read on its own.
2:26
